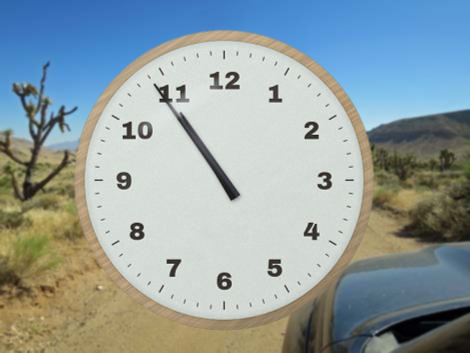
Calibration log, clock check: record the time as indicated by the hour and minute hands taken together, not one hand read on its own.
10:54
